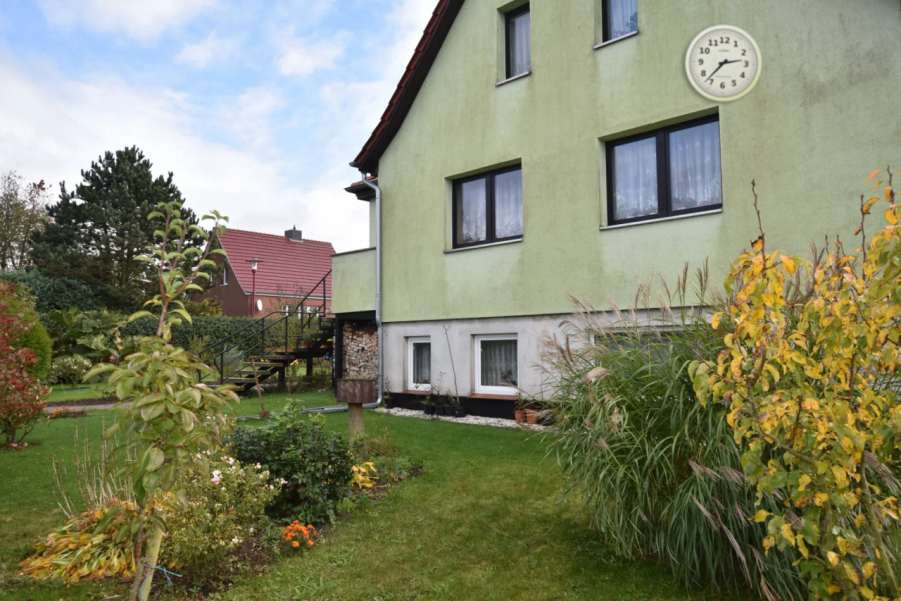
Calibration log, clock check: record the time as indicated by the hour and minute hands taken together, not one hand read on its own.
2:37
